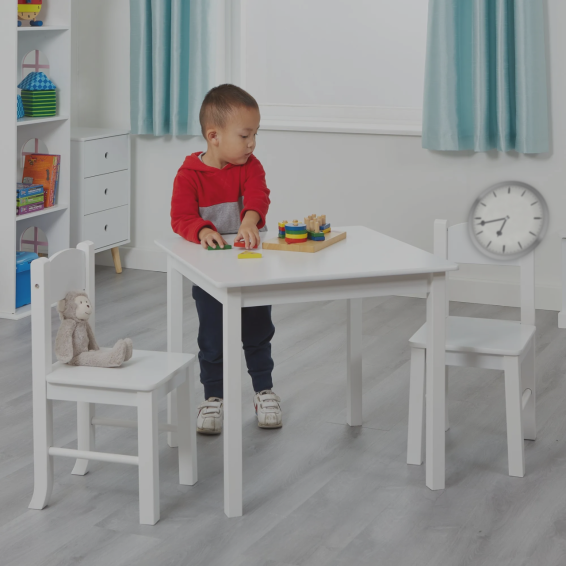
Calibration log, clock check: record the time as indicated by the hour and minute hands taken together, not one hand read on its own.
6:43
